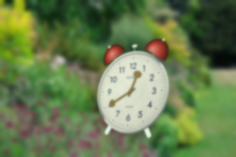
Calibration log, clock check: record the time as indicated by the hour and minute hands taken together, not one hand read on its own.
12:40
